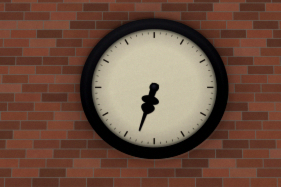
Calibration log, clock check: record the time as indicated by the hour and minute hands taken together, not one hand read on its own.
6:33
